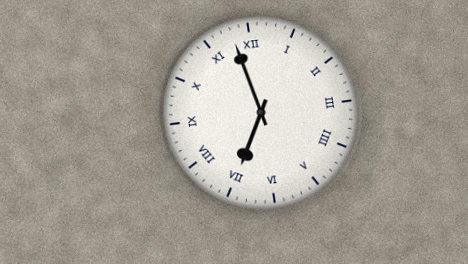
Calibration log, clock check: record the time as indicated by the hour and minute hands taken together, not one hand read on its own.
6:58
